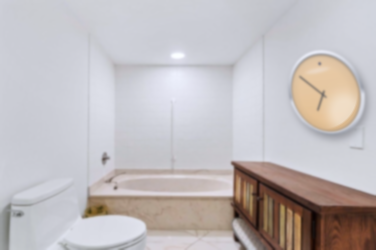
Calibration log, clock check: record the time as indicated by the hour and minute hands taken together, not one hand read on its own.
6:51
